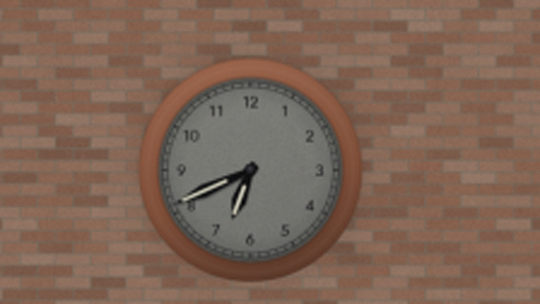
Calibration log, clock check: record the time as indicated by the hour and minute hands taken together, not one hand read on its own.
6:41
